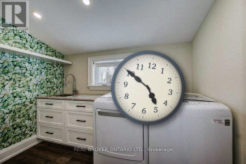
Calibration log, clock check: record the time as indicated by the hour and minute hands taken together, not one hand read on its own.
4:50
